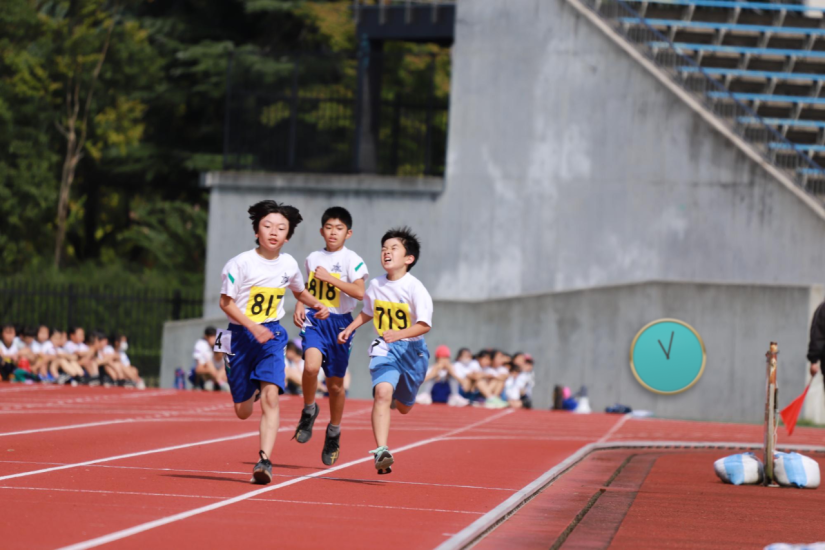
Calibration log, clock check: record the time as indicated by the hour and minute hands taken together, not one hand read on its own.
11:02
